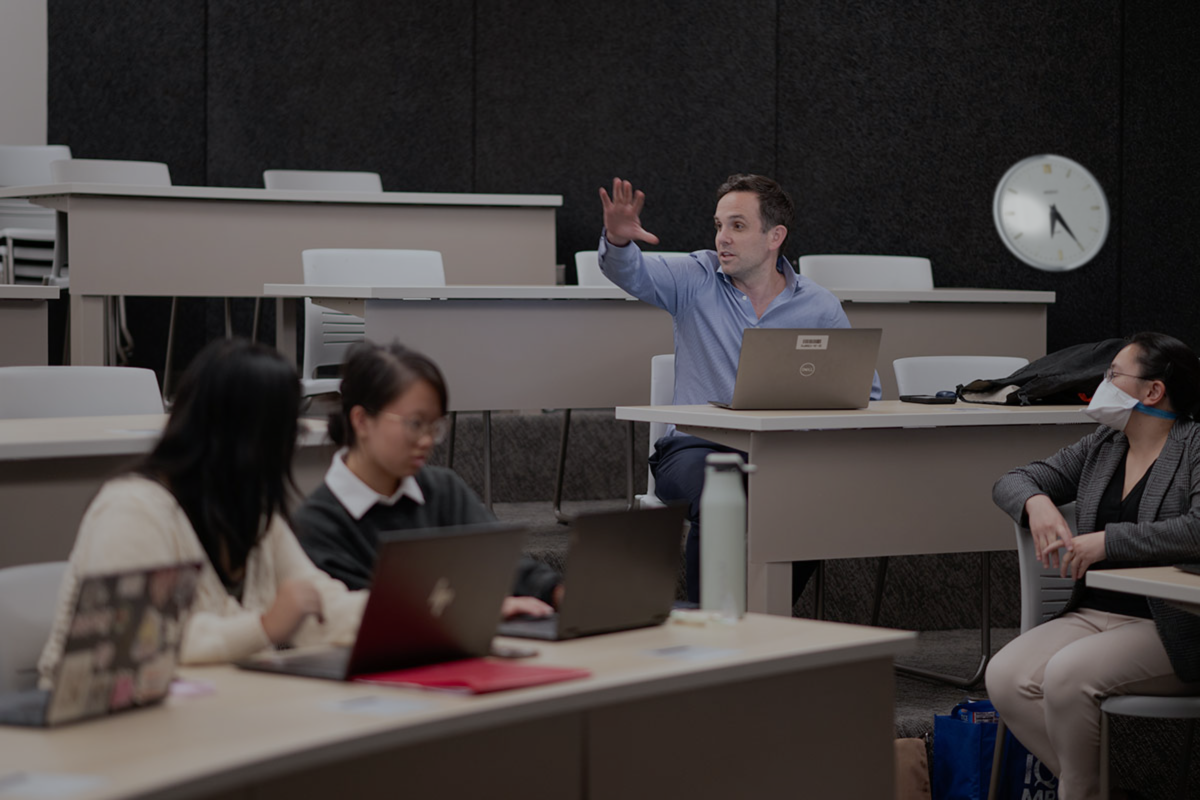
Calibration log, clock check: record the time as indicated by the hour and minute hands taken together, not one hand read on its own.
6:25
